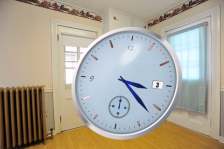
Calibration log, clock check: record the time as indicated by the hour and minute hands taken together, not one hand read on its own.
3:22
